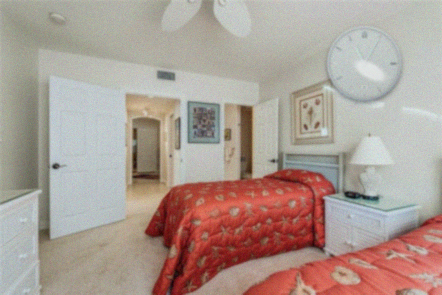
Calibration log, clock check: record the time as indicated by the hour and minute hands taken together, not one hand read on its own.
11:05
